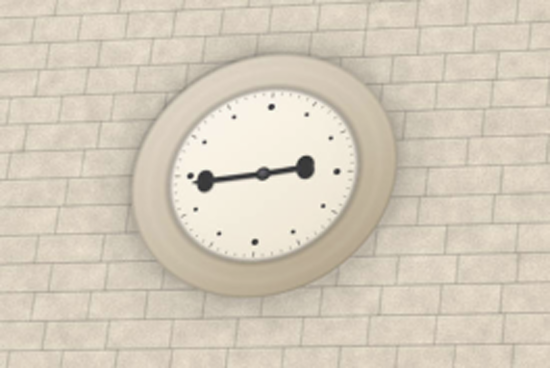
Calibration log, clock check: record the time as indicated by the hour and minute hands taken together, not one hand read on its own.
2:44
